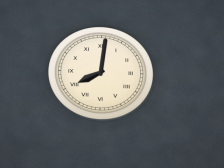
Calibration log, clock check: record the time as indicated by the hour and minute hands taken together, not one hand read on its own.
8:01
